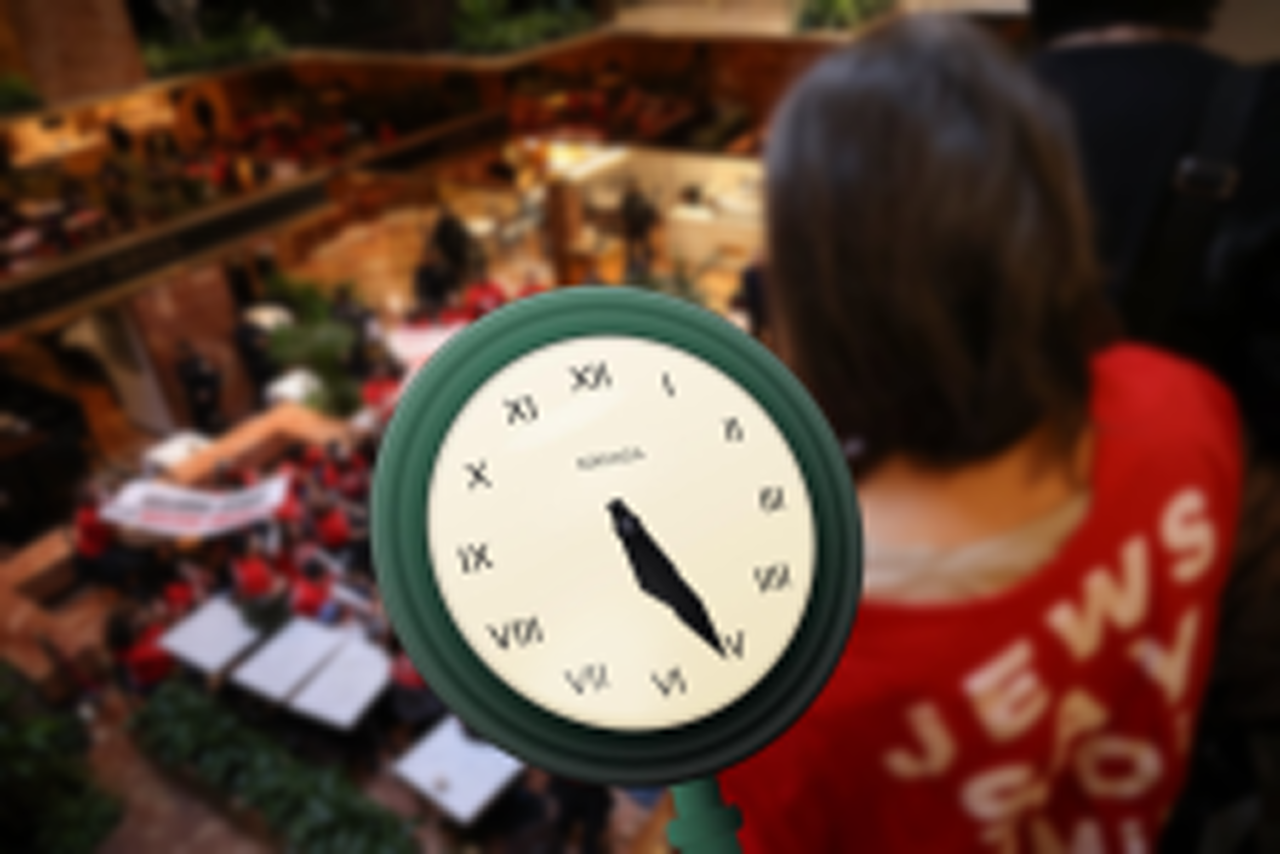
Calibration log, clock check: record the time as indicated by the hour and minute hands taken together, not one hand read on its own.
5:26
